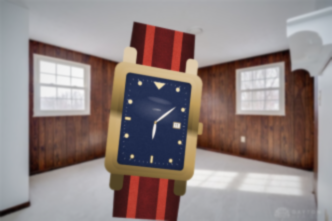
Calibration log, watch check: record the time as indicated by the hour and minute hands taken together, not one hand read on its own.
6:08
